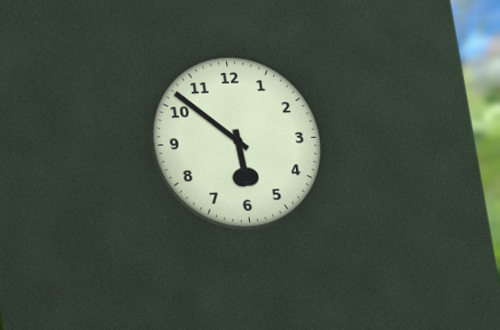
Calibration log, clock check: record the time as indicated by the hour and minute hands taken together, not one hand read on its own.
5:52
